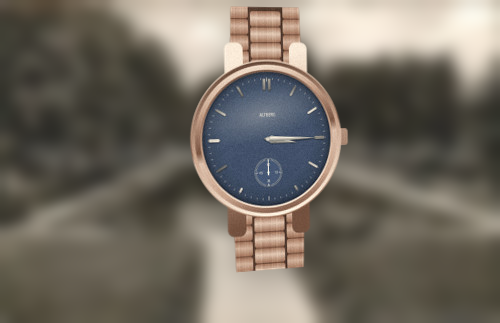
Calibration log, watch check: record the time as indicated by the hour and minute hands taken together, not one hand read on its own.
3:15
